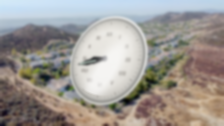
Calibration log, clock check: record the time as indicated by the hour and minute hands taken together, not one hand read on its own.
8:43
